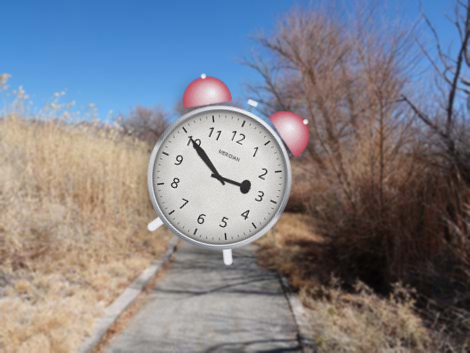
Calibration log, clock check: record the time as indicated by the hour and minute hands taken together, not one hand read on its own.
2:50
